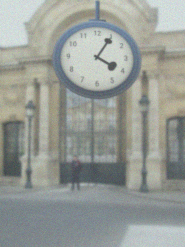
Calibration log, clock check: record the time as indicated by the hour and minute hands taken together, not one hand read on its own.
4:05
